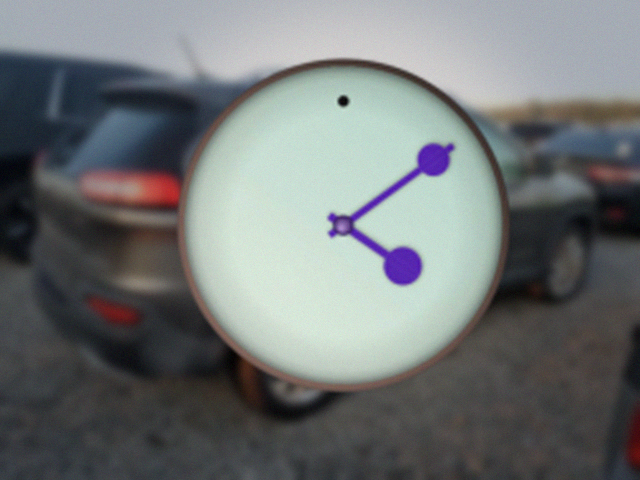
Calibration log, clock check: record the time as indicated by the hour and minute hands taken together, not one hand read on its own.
4:09
